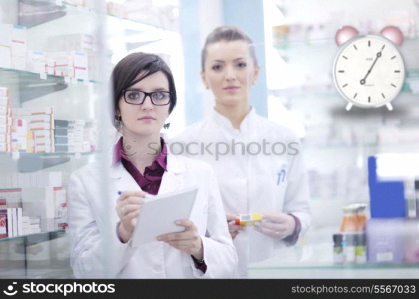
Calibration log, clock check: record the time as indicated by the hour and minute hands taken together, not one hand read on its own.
7:05
